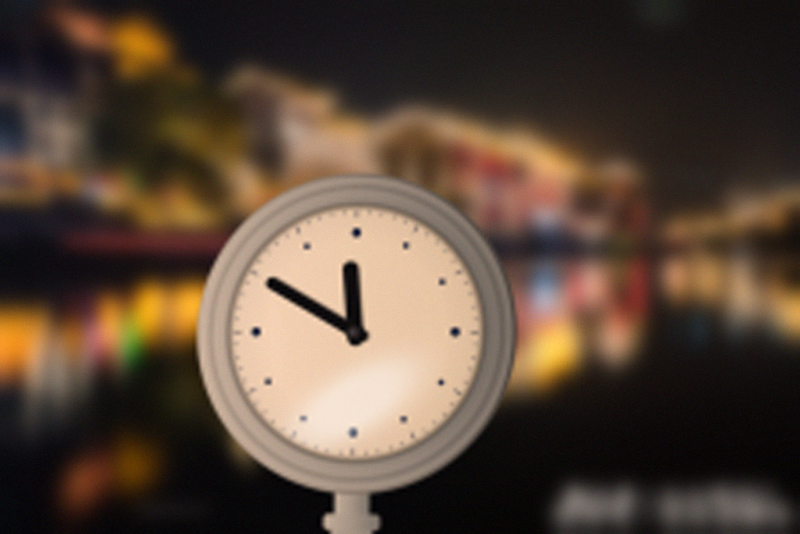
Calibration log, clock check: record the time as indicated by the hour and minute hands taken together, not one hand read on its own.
11:50
